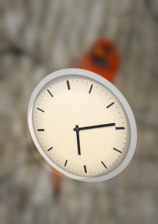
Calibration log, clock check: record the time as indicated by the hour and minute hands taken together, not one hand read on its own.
6:14
